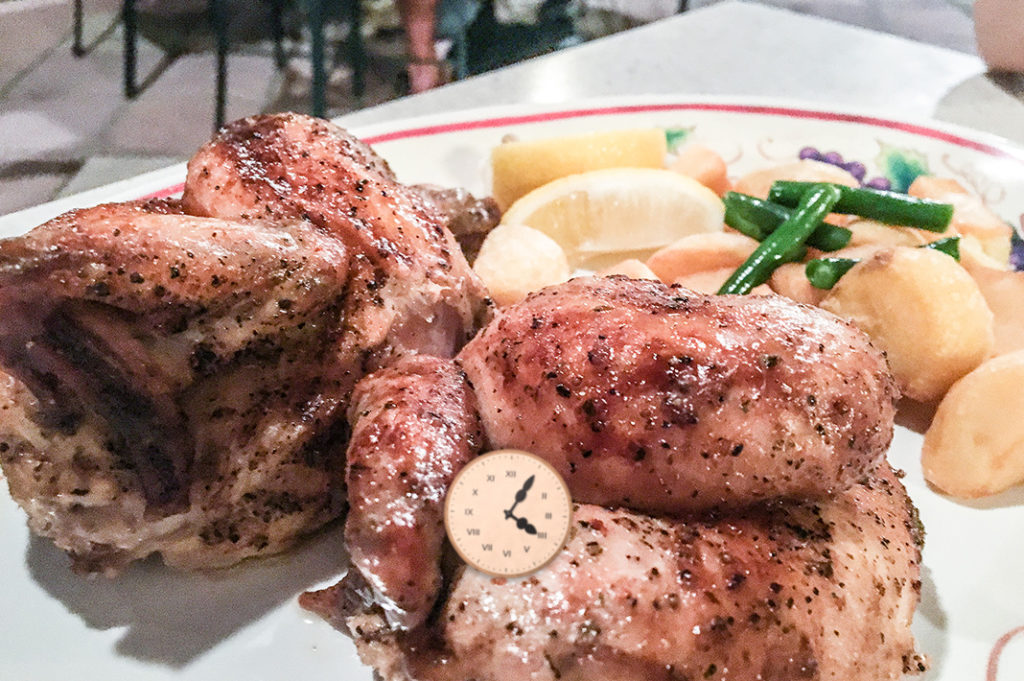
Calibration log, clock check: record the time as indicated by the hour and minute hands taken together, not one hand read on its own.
4:05
